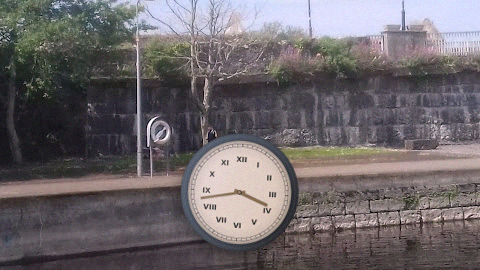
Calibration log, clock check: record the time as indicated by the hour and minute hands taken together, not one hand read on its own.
3:43
